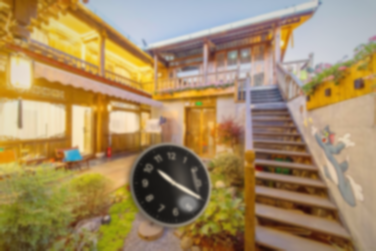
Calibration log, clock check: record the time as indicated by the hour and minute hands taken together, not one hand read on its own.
10:20
